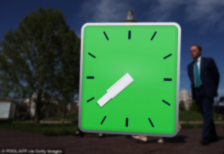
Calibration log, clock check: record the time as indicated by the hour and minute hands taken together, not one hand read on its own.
7:38
